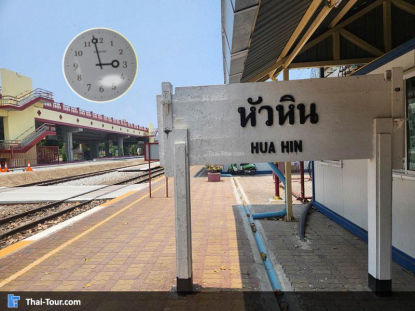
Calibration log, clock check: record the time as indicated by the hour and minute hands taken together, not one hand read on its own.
2:58
